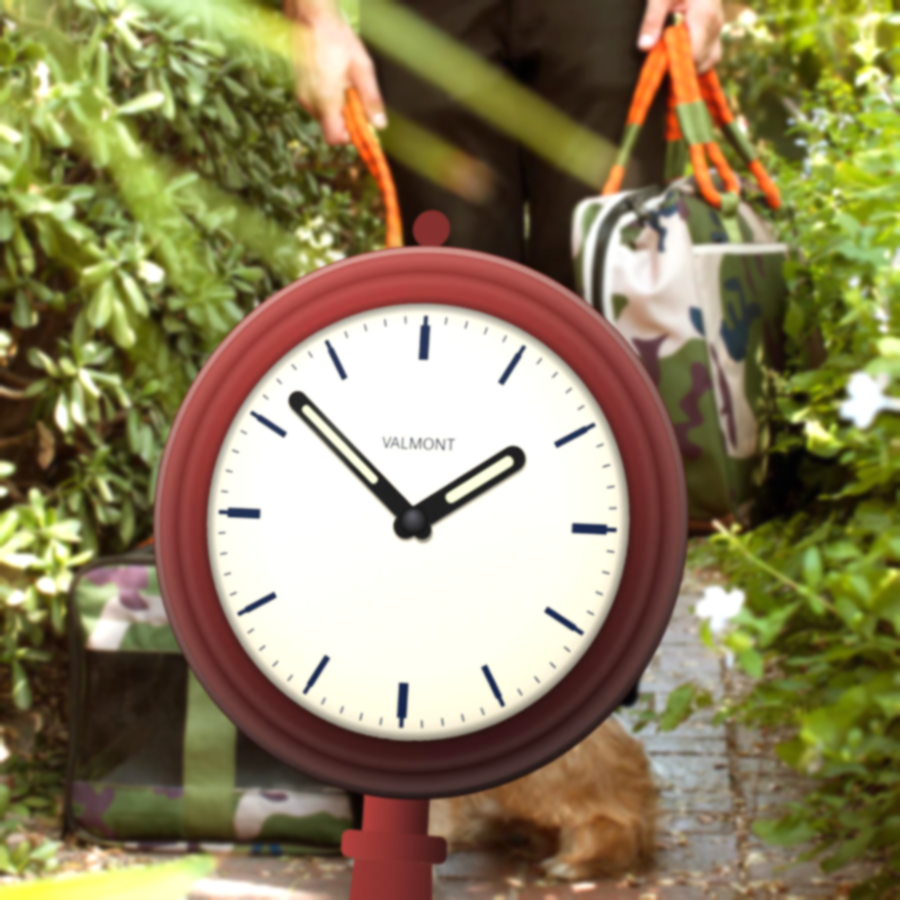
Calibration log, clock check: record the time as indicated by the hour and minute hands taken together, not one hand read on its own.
1:52
